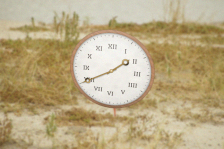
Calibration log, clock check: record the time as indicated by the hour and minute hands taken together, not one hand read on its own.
1:40
